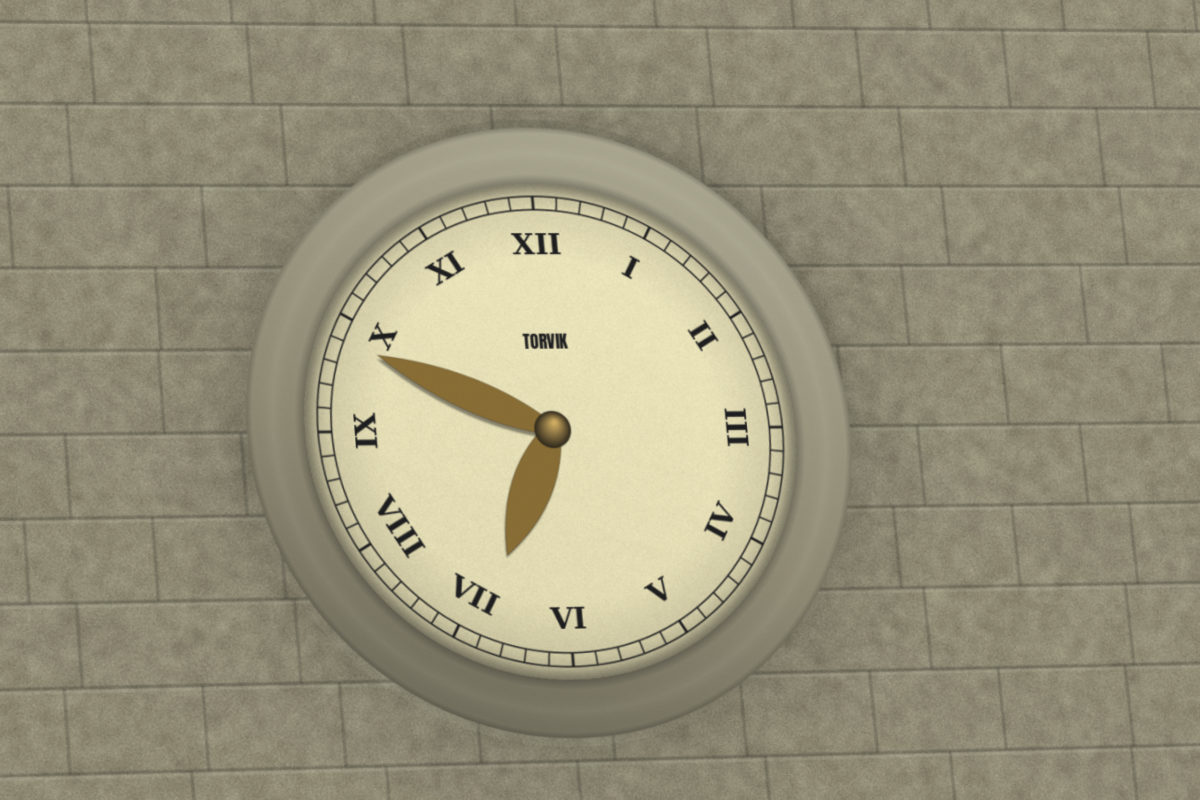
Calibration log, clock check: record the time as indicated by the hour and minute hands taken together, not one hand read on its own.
6:49
